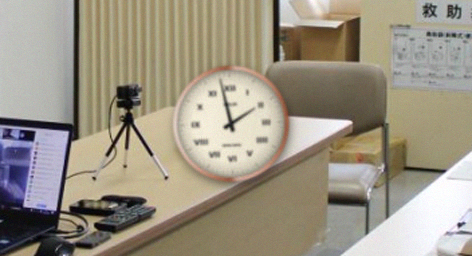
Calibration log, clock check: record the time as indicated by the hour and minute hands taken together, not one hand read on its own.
1:58
